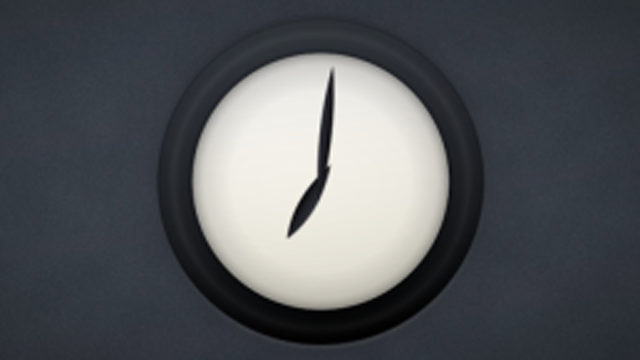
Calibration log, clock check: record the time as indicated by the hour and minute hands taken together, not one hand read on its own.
7:01
